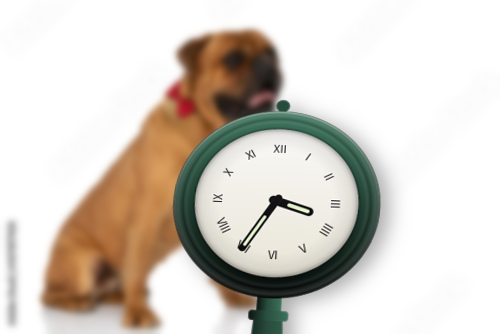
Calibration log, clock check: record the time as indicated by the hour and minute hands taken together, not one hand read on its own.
3:35
